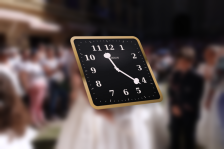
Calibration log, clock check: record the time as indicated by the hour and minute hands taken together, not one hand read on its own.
11:22
